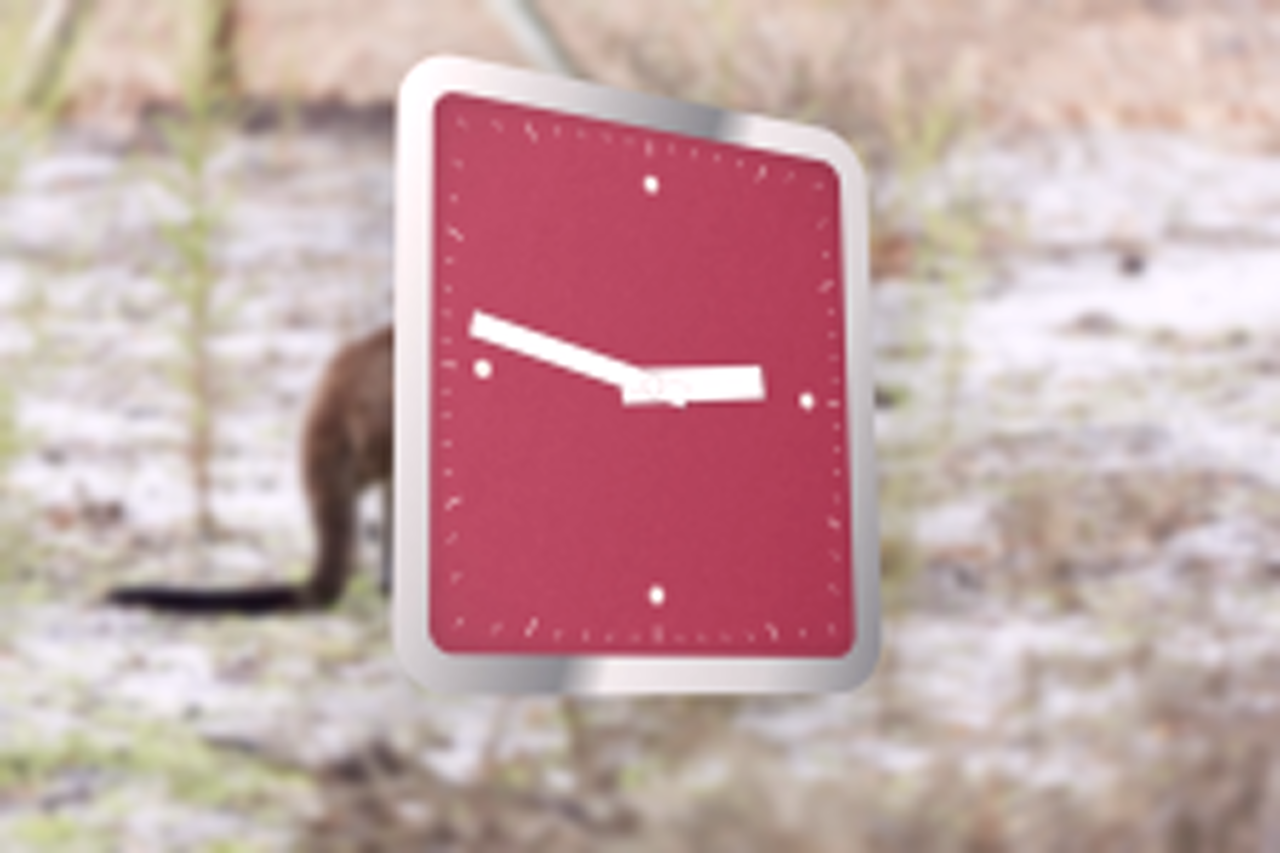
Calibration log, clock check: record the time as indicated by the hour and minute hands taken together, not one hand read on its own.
2:47
